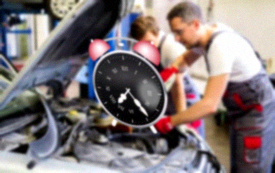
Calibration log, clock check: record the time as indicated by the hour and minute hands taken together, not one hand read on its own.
7:24
